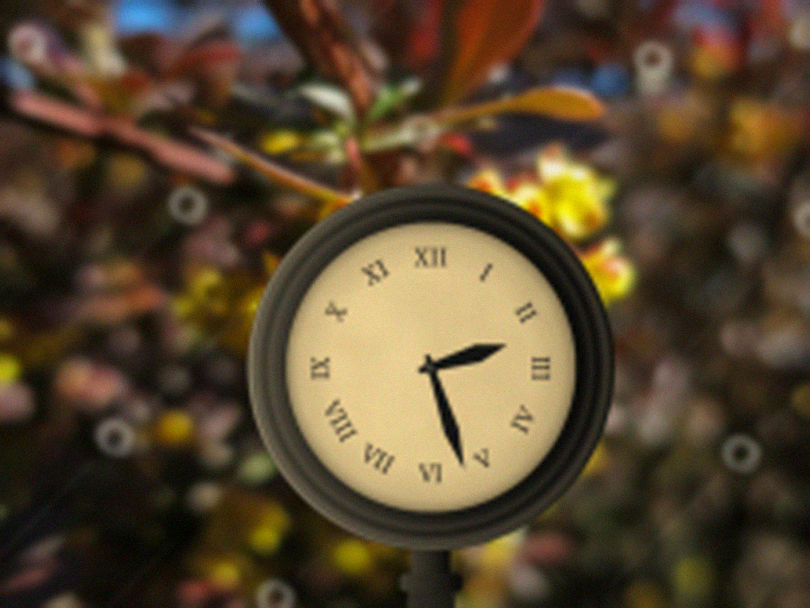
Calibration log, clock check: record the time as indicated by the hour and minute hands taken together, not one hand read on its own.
2:27
